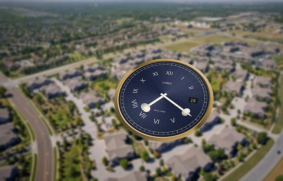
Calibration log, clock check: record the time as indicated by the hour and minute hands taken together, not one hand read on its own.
7:20
